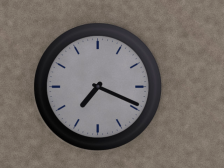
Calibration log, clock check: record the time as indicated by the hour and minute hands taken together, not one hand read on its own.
7:19
